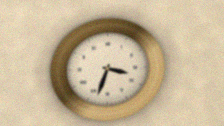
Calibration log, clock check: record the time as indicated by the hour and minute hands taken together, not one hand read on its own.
3:33
